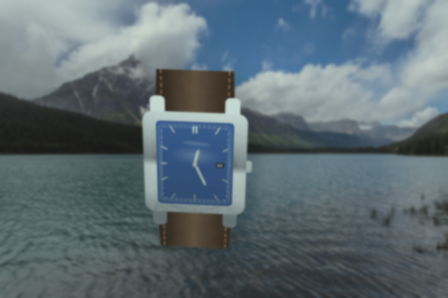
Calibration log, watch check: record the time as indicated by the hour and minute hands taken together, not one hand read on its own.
12:26
